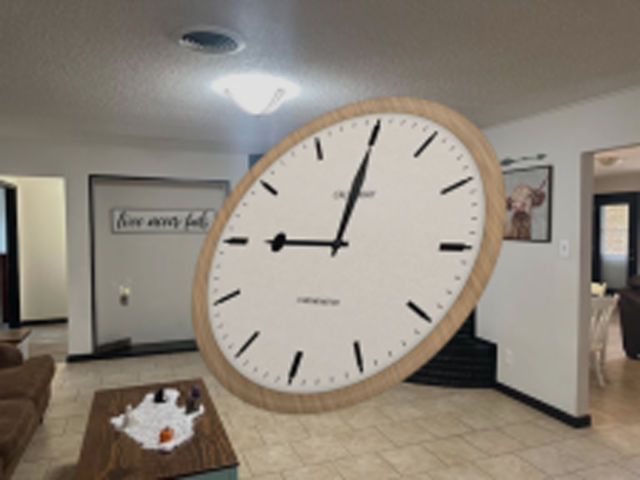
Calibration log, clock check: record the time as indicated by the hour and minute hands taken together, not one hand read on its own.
9:00
